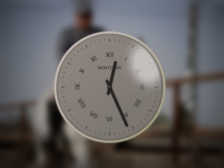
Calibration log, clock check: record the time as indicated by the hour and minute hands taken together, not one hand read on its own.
12:26
